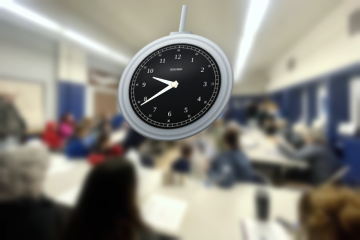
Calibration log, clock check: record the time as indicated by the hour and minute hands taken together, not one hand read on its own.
9:39
